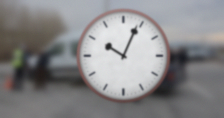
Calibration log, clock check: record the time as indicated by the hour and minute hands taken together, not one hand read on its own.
10:04
